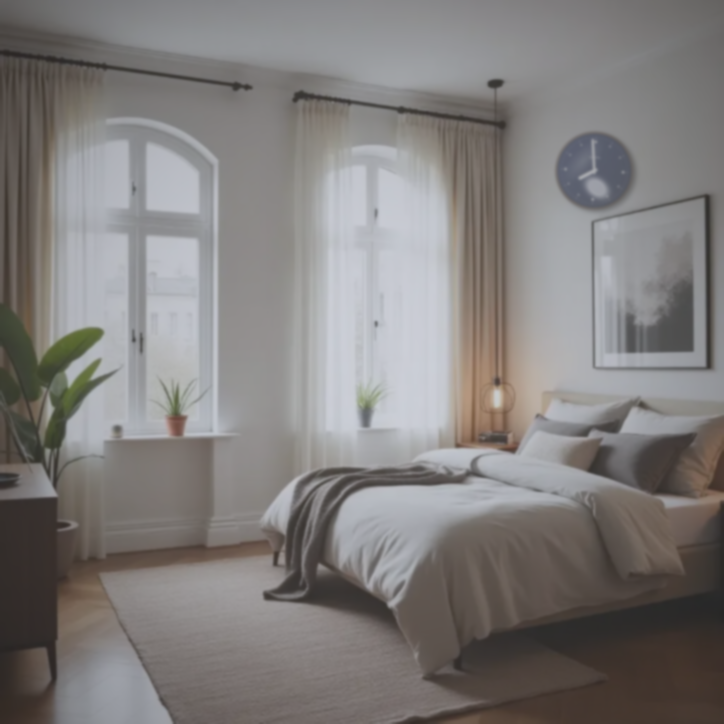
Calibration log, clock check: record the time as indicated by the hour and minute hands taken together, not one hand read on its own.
7:59
